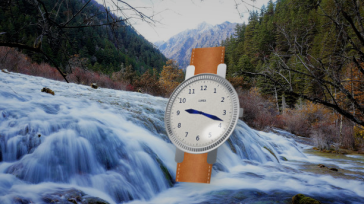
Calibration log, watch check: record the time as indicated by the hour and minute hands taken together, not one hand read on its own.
9:18
